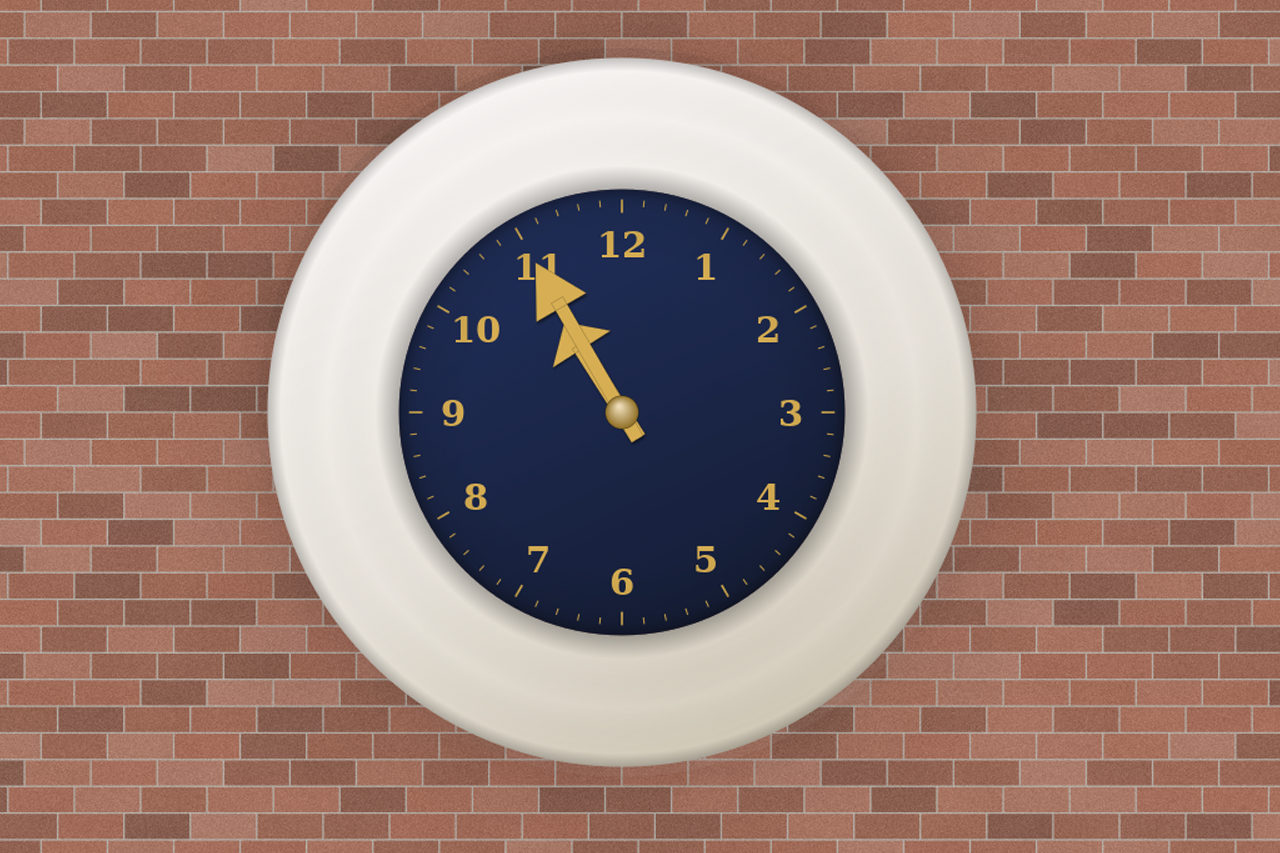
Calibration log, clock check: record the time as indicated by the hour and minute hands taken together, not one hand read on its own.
10:55
